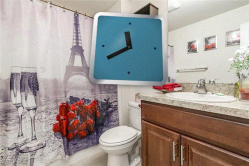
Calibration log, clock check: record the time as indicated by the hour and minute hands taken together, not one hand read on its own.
11:40
